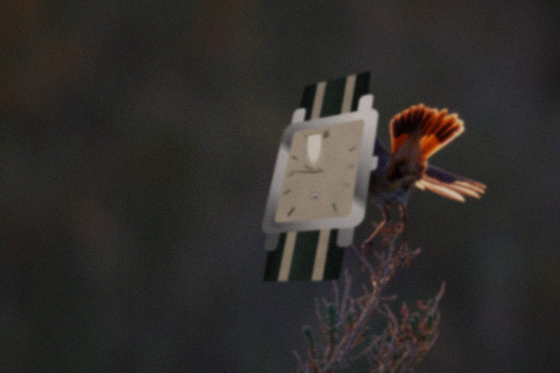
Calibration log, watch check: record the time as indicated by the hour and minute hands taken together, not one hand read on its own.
9:46
